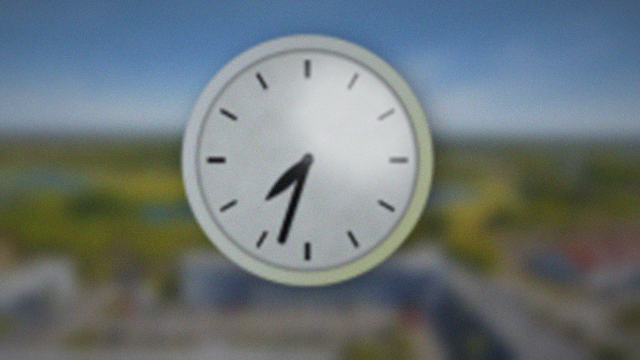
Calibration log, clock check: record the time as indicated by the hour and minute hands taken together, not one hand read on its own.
7:33
